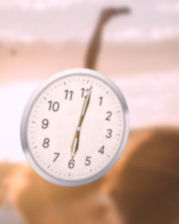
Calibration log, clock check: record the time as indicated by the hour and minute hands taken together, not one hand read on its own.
6:01
